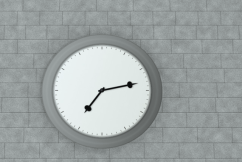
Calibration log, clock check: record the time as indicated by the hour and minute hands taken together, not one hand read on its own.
7:13
